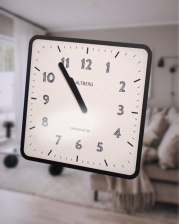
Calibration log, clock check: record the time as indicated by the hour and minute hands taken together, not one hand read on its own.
10:54
